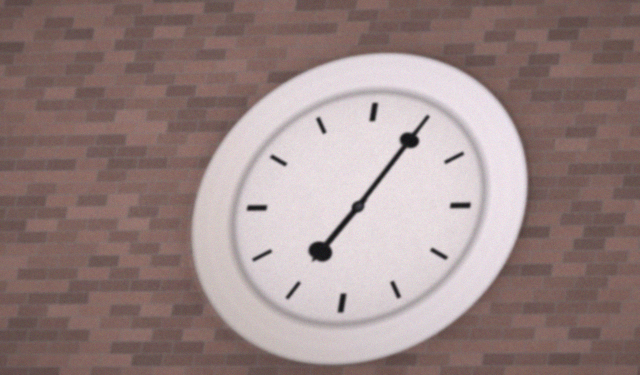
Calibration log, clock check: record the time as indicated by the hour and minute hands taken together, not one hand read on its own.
7:05
